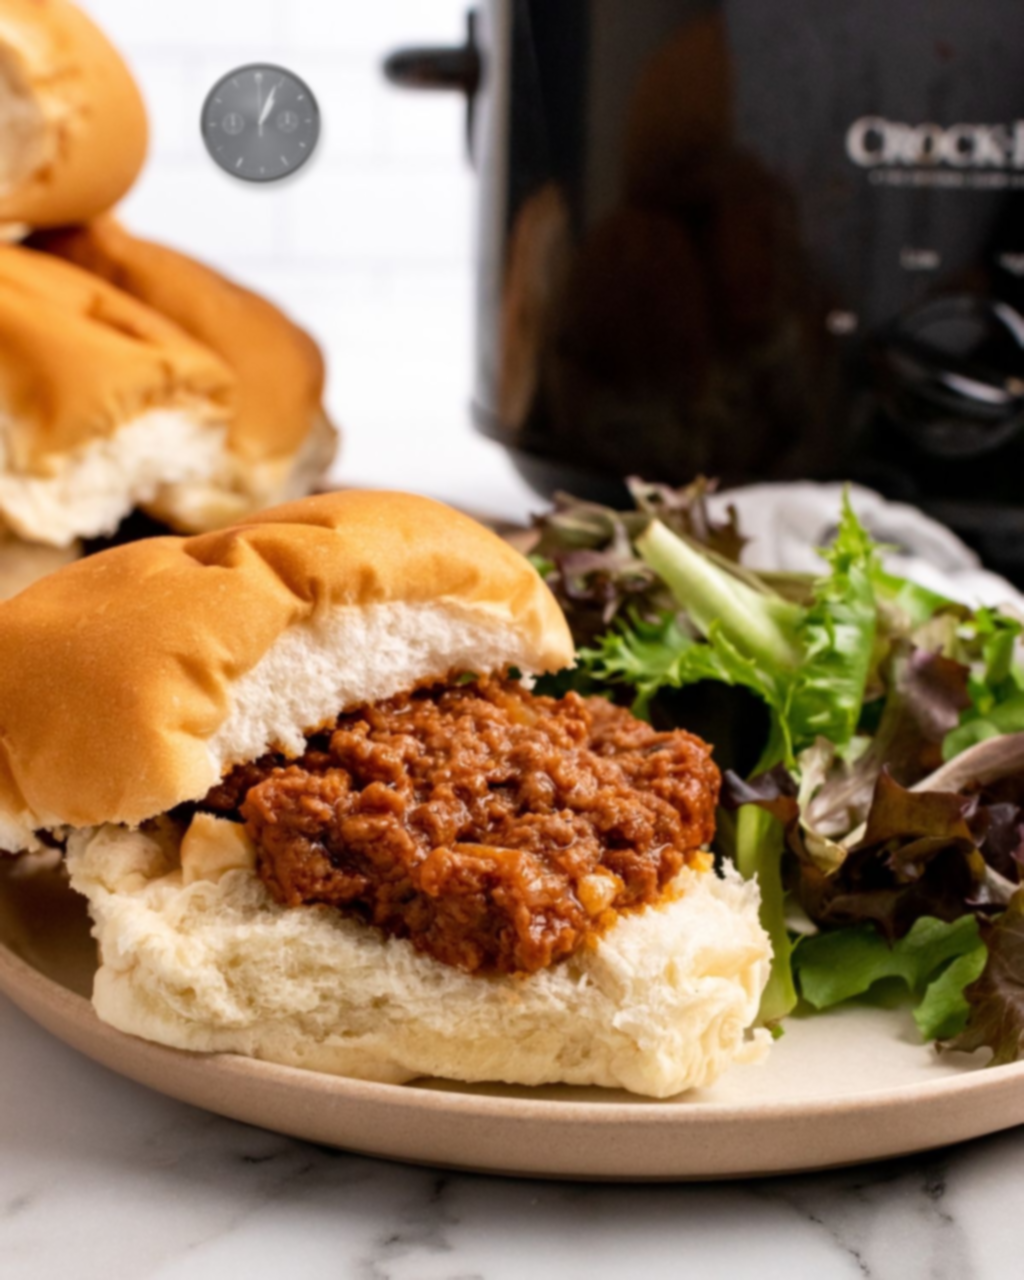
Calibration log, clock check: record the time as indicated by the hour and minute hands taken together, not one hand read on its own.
1:04
